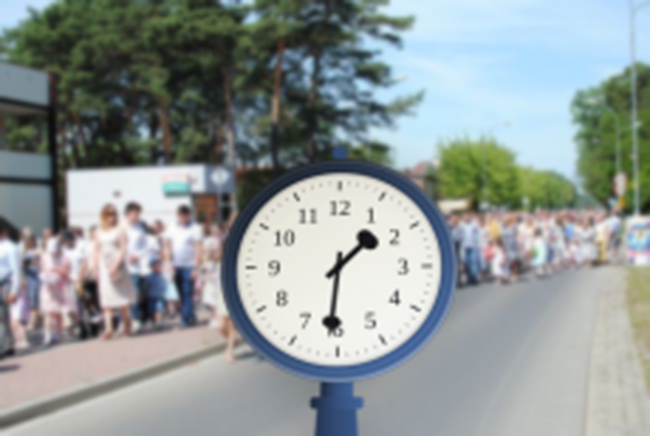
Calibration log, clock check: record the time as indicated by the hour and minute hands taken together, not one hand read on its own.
1:31
